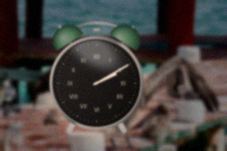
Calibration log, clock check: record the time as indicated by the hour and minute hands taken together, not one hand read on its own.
2:10
